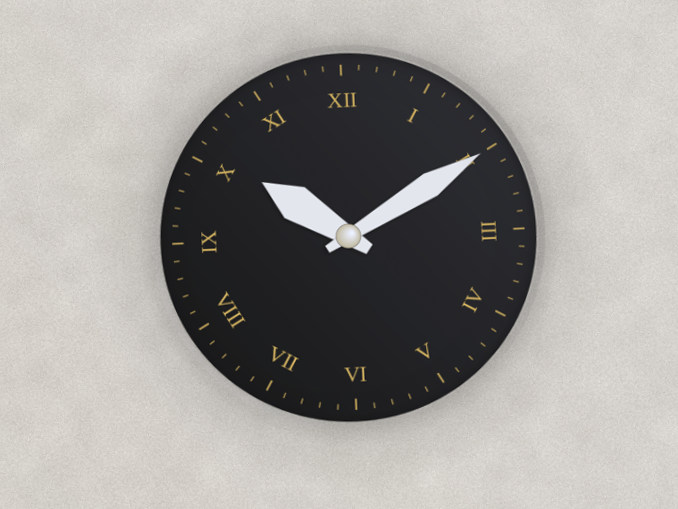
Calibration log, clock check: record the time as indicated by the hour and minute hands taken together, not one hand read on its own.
10:10
